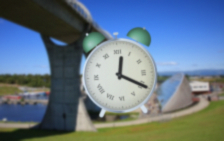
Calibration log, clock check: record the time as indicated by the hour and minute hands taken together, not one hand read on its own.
12:20
